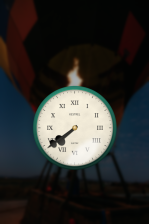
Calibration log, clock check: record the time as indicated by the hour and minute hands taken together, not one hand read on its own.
7:39
